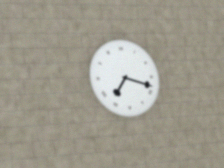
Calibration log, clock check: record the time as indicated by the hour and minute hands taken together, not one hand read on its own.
7:18
